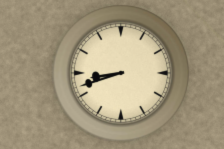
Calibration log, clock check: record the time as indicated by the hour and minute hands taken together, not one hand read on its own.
8:42
